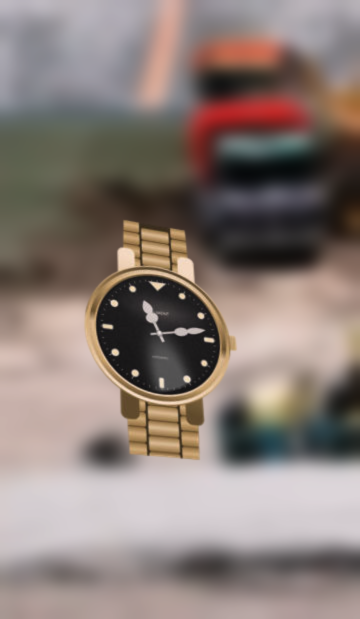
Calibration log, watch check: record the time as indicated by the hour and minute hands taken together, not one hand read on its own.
11:13
